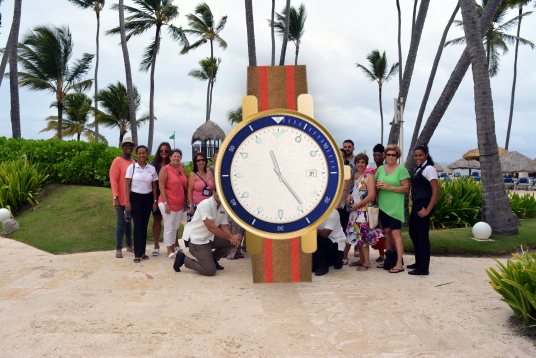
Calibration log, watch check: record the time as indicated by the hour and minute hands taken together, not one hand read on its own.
11:24
